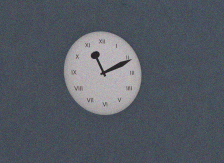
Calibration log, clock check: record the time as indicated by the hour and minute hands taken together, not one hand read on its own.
11:11
